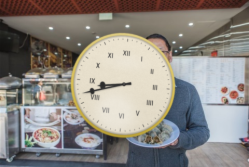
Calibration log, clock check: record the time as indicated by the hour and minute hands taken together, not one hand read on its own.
8:42
